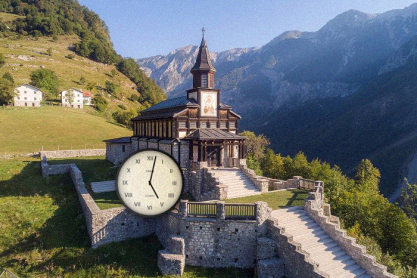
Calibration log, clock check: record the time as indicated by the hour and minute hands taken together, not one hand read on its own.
5:02
